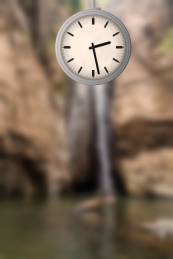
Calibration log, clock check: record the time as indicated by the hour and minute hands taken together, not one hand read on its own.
2:28
